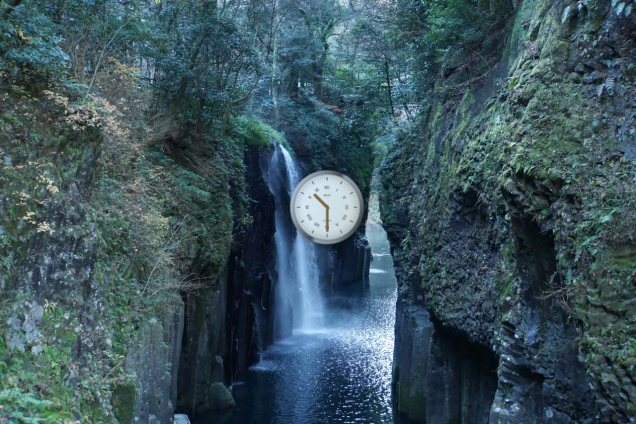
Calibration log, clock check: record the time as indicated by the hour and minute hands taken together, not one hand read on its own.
10:30
